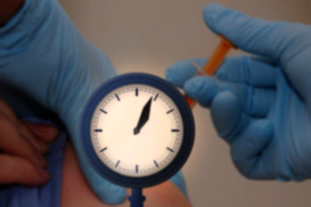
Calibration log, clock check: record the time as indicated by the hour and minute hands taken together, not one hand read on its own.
1:04
